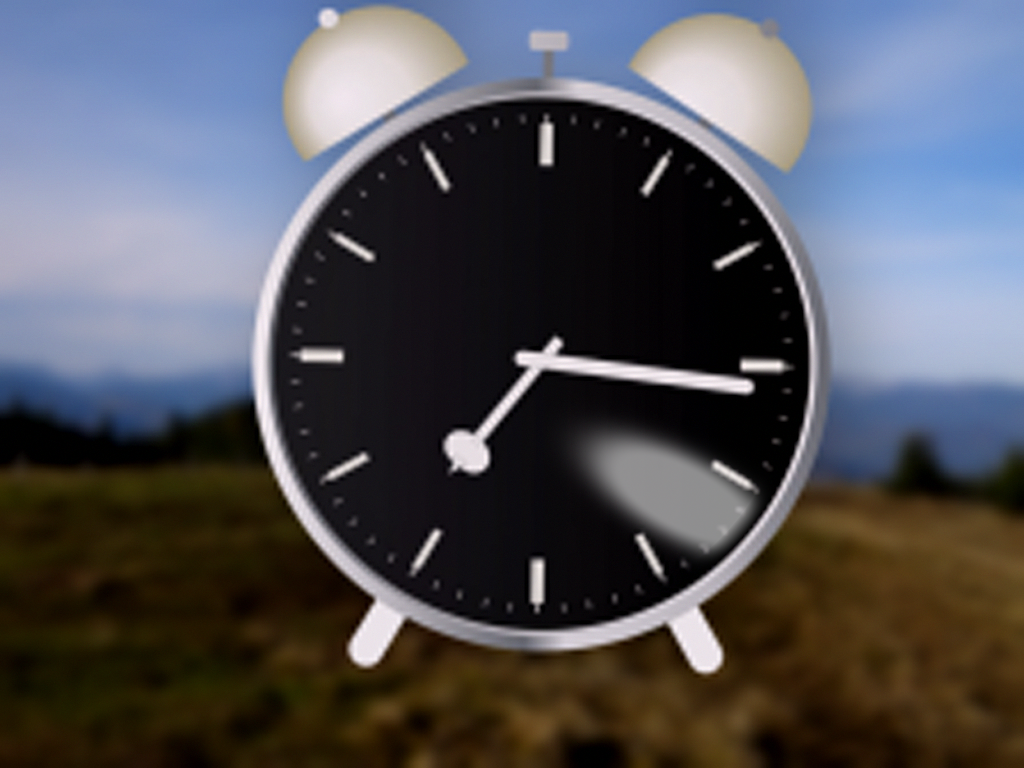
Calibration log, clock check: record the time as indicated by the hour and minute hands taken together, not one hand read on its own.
7:16
